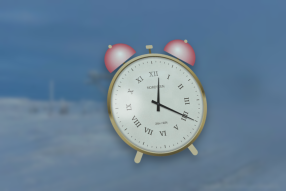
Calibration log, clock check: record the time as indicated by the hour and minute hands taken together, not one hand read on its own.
12:20
